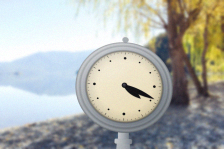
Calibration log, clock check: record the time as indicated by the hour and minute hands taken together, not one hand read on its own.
4:19
